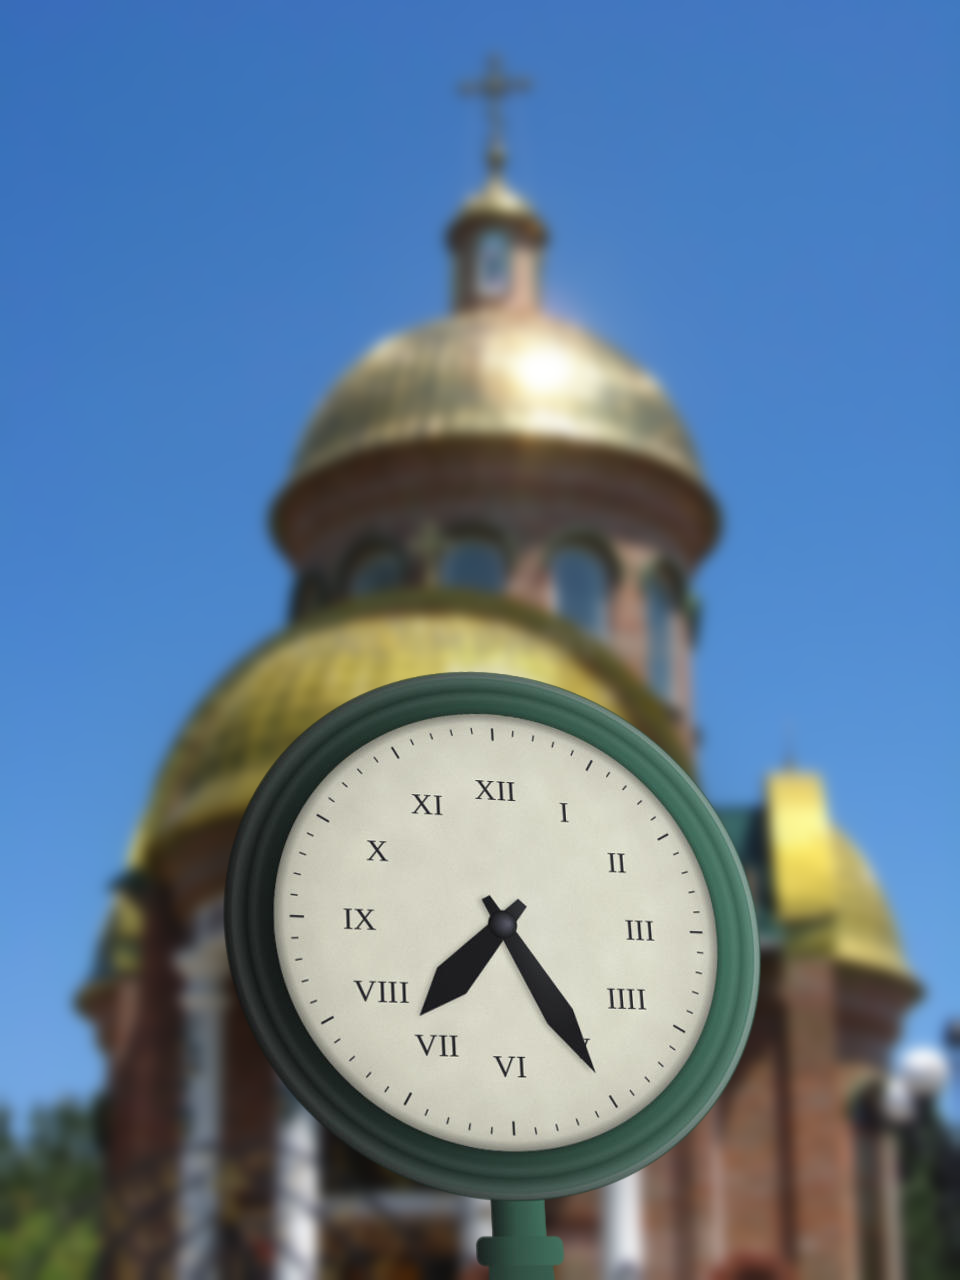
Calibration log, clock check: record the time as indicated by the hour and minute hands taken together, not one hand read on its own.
7:25
